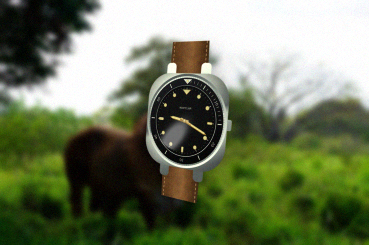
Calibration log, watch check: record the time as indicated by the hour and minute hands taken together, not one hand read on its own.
9:19
